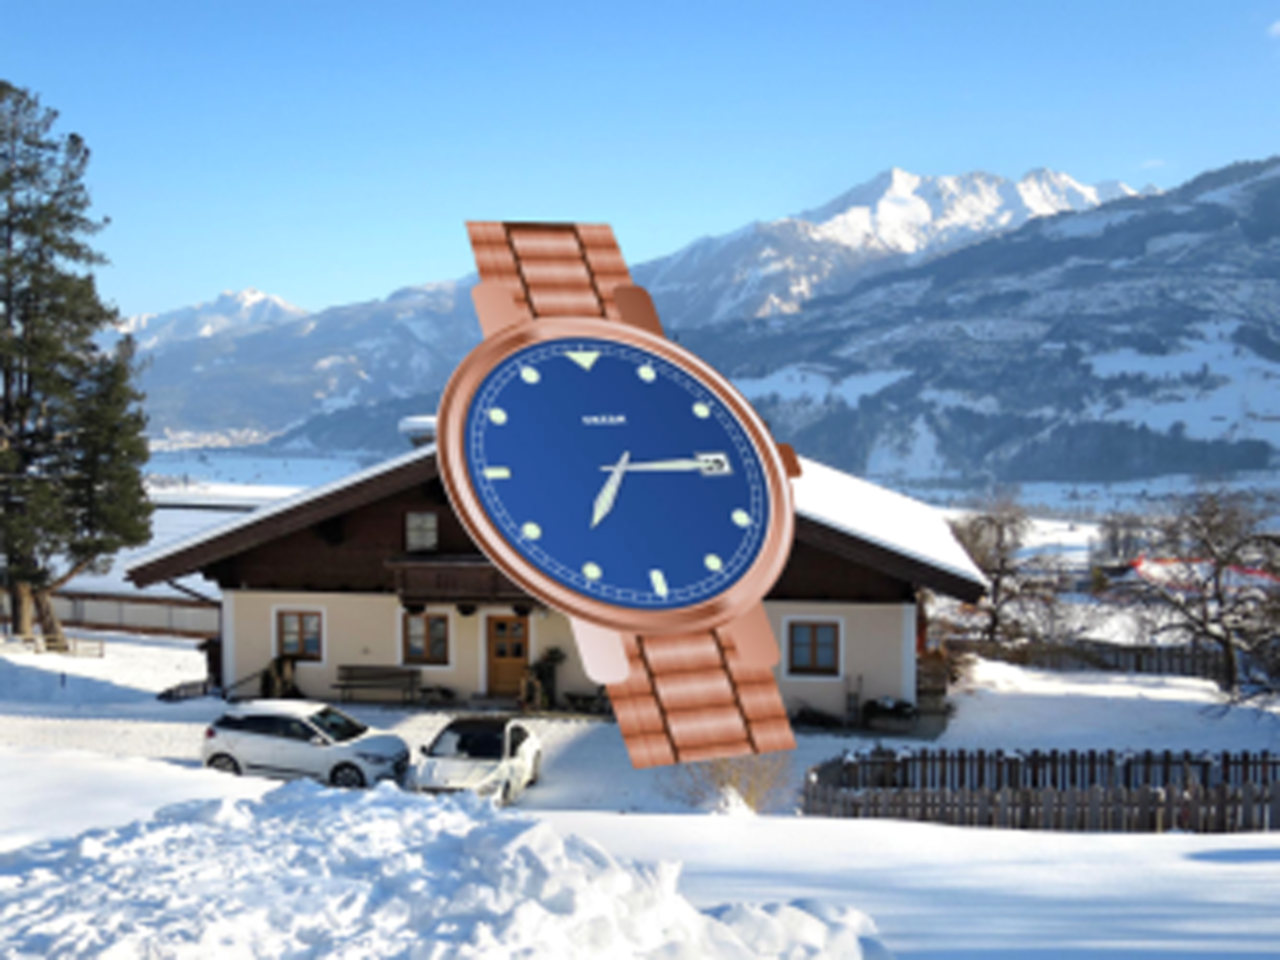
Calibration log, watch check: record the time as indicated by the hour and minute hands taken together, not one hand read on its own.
7:15
